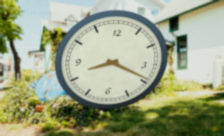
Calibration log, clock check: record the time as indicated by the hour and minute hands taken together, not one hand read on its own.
8:19
